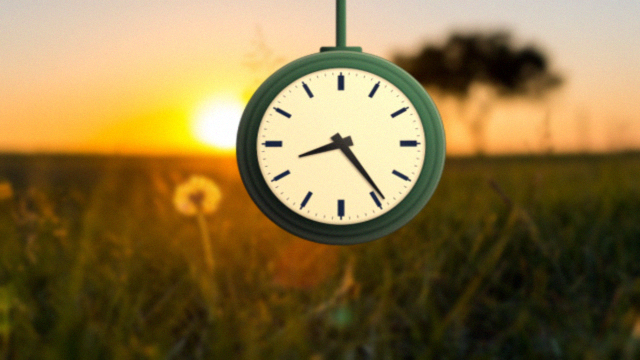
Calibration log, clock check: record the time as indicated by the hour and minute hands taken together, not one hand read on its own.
8:24
